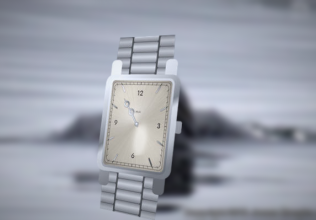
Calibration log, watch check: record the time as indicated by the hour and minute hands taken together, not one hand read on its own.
10:54
